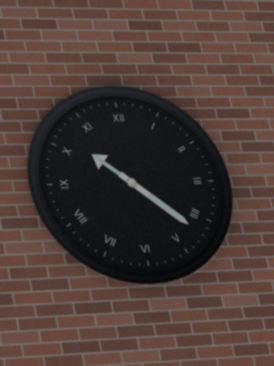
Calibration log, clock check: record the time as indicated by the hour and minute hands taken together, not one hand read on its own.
10:22
